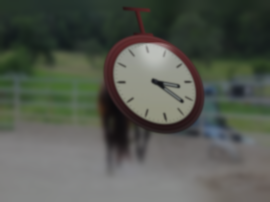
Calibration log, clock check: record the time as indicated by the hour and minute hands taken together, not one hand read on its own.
3:22
